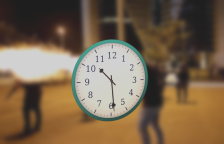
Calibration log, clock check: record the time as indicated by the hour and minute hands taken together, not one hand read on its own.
10:29
